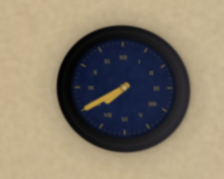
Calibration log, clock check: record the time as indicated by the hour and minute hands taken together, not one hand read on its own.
7:40
